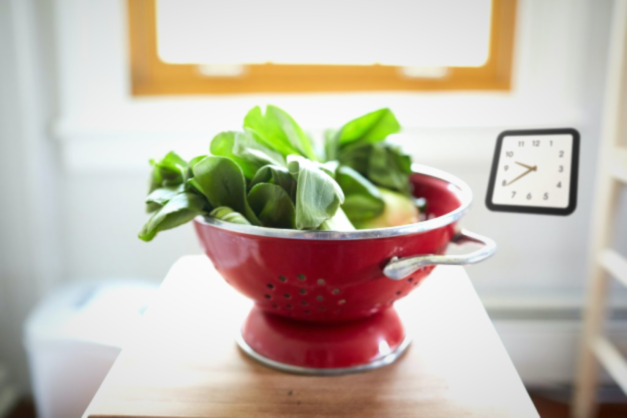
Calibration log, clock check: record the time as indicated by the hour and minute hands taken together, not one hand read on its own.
9:39
